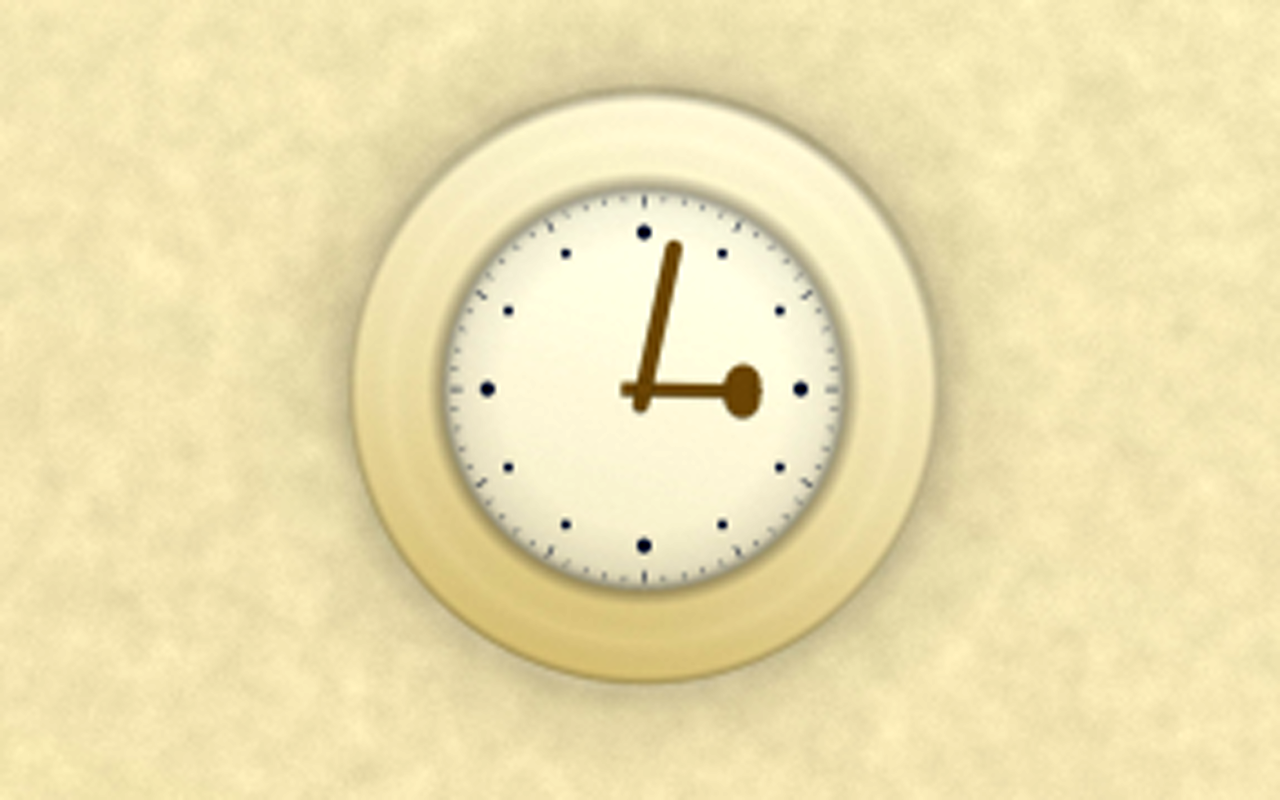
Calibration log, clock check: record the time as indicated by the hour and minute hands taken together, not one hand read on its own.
3:02
